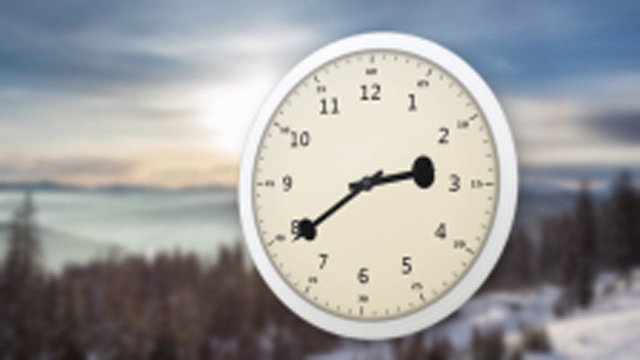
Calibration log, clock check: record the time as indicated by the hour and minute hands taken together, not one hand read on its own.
2:39
